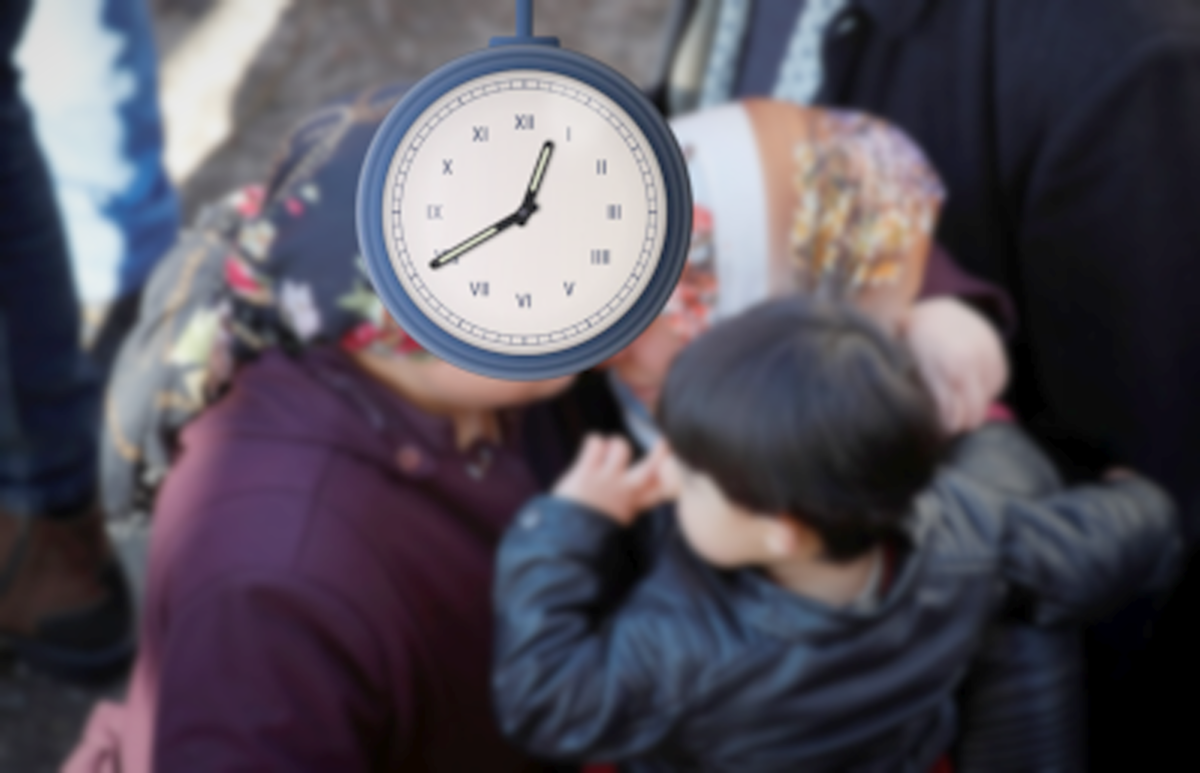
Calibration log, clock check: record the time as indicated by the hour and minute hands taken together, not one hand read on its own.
12:40
